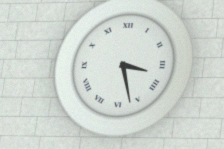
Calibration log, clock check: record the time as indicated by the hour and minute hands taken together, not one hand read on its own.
3:27
